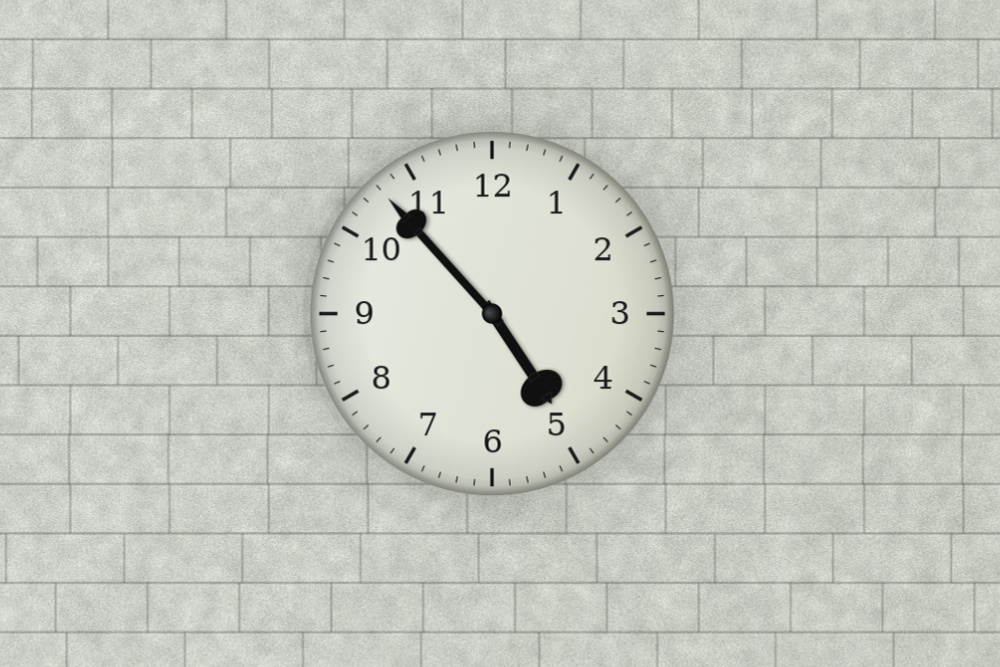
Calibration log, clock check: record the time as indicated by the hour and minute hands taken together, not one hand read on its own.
4:53
